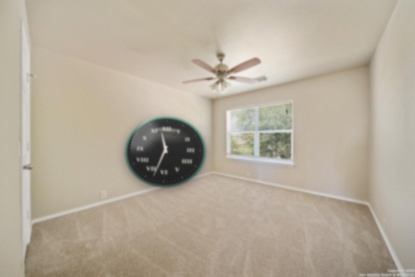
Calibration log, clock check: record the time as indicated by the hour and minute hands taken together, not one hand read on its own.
11:33
